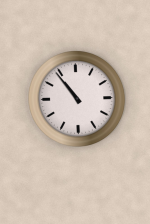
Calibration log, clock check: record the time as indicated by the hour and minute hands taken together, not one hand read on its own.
10:54
